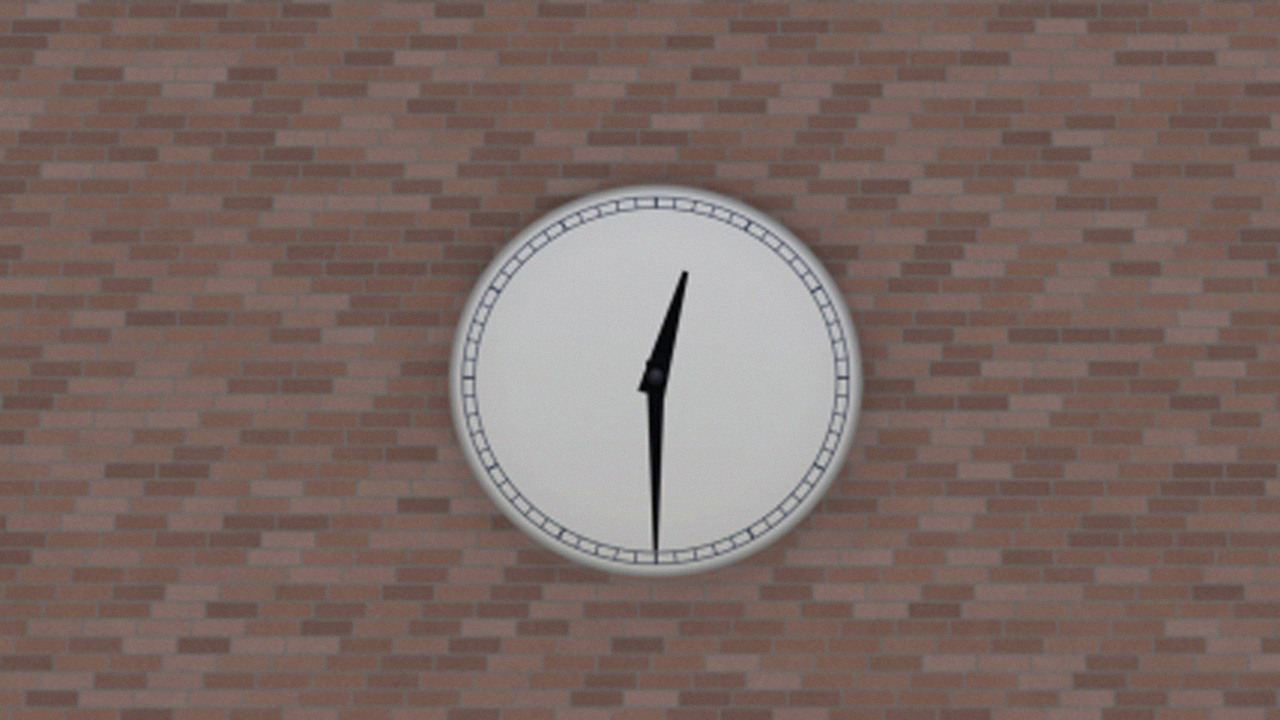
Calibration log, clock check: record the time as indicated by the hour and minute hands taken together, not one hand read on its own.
12:30
